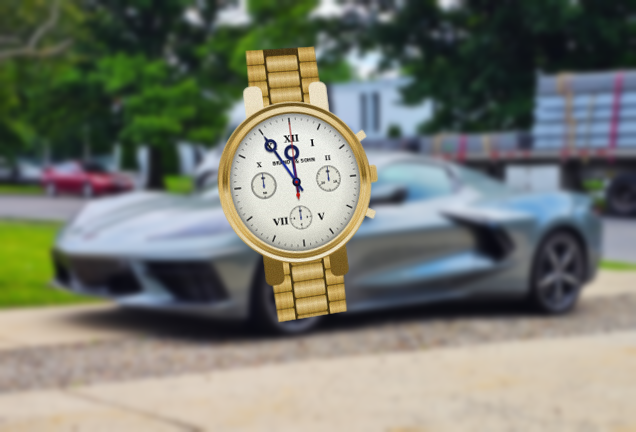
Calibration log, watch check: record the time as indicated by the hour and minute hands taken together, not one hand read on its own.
11:55
